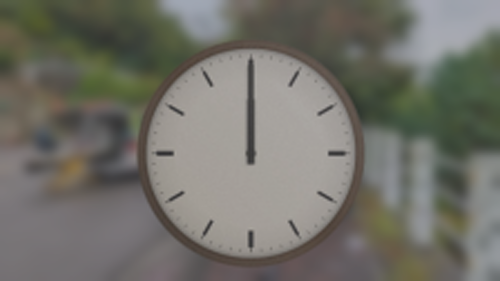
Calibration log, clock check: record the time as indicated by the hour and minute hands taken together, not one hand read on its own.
12:00
